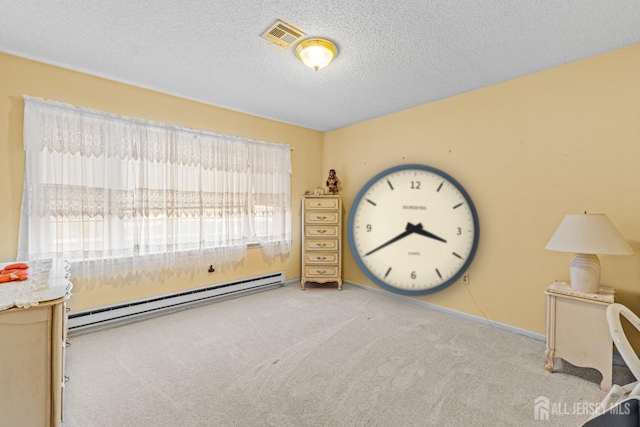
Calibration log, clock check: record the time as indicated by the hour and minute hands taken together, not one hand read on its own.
3:40
